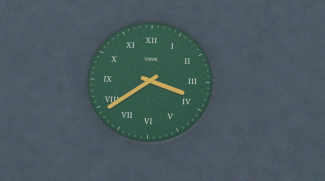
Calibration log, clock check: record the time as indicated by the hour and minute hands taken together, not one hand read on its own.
3:39
